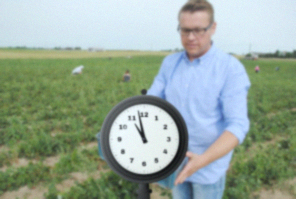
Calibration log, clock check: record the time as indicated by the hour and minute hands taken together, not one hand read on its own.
10:58
